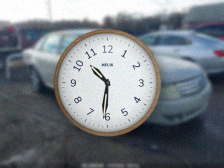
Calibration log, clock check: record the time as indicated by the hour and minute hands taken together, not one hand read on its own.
10:31
